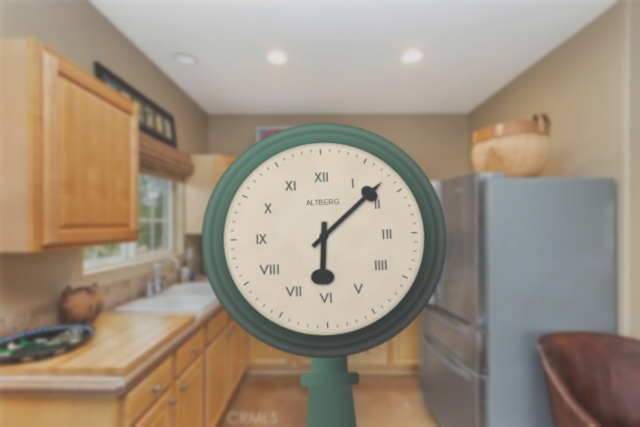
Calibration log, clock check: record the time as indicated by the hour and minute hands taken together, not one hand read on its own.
6:08
